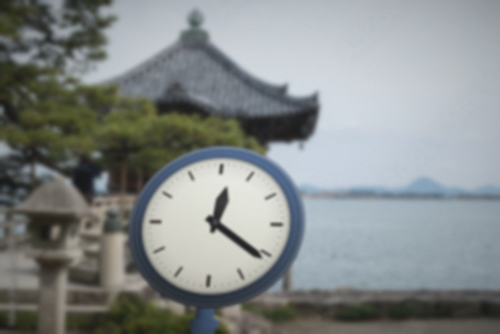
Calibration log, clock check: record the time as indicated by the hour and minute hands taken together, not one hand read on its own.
12:21
